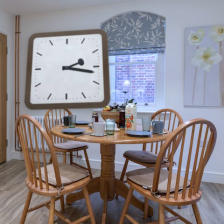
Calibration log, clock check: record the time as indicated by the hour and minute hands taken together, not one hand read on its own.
2:17
